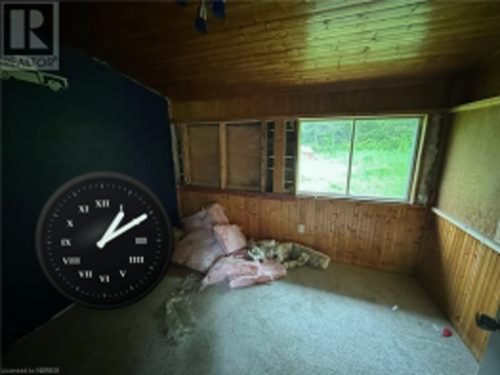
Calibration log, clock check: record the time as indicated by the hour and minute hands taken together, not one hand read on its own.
1:10
